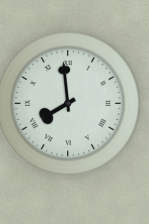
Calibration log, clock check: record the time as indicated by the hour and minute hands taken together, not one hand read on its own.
7:59
